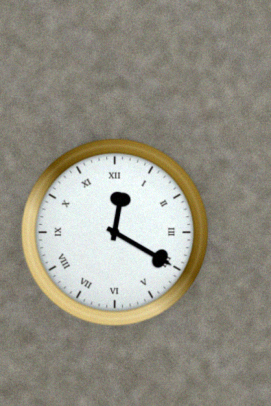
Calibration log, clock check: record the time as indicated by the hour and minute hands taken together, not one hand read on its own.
12:20
